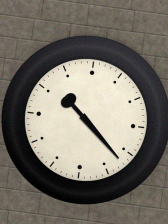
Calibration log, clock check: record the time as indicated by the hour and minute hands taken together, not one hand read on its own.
10:22
